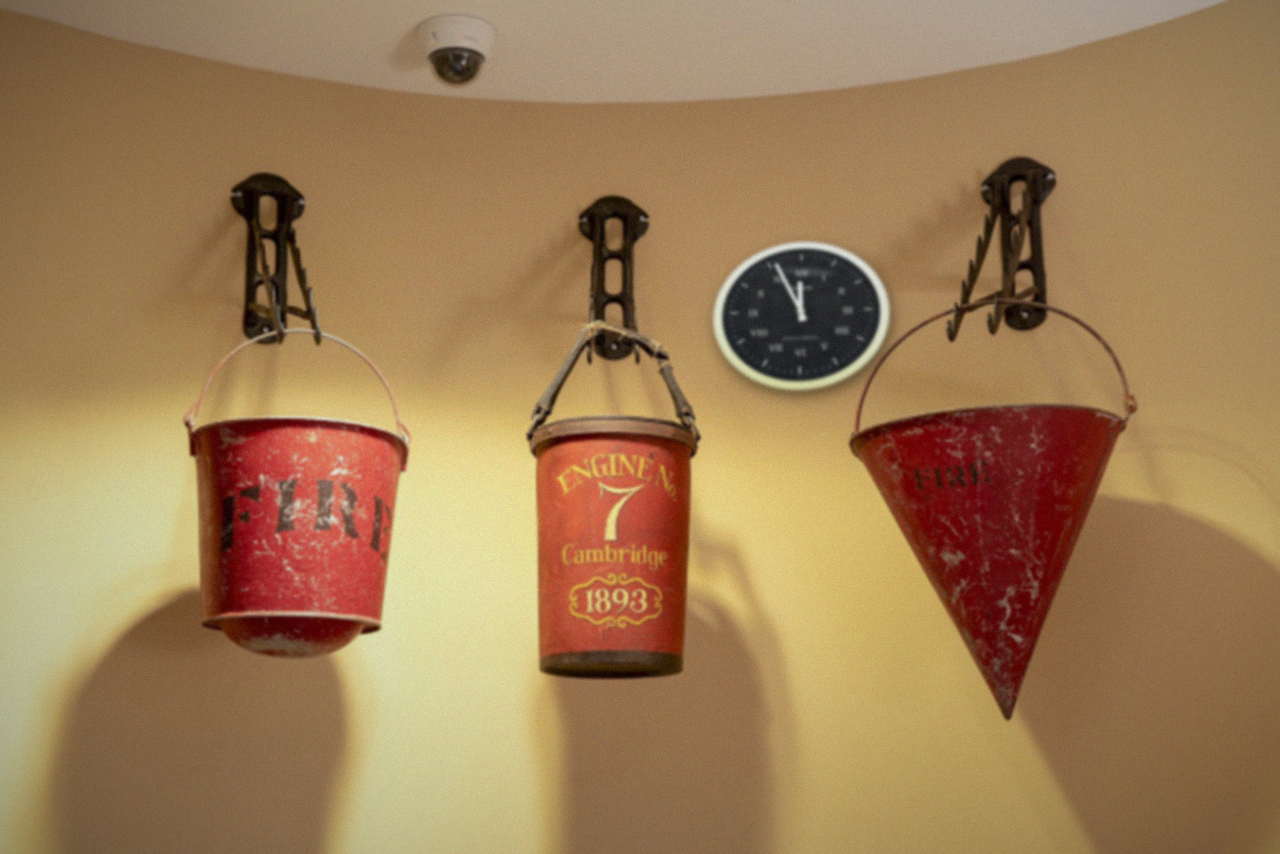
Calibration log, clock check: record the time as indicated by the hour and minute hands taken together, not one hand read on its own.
11:56
